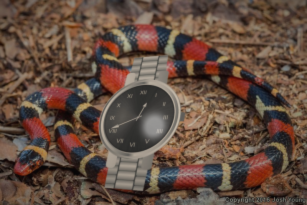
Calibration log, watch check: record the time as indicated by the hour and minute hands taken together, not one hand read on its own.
12:41
